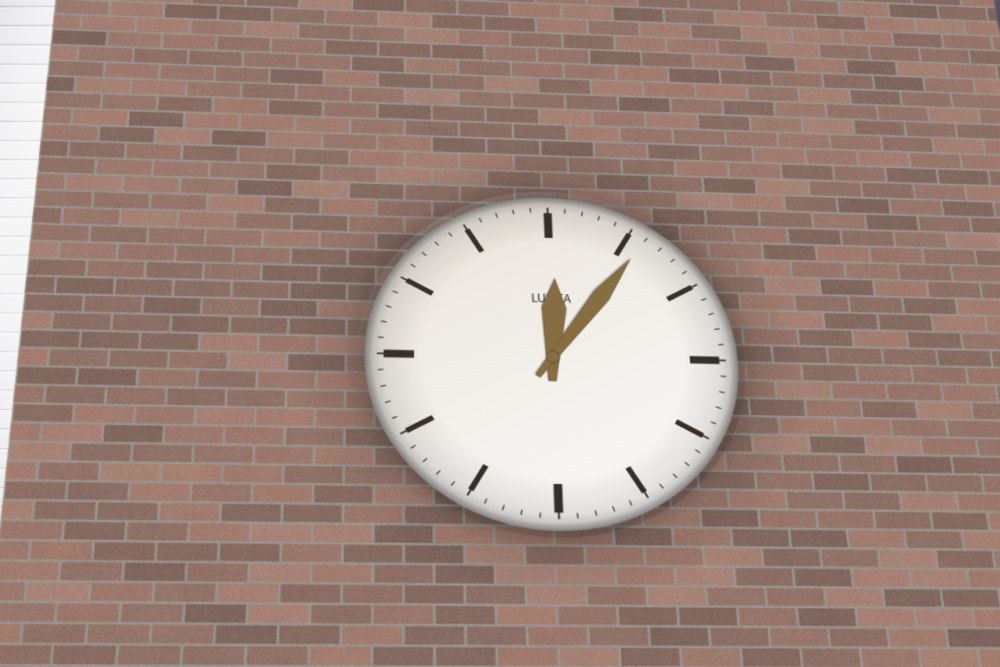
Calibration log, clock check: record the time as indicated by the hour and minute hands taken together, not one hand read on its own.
12:06
